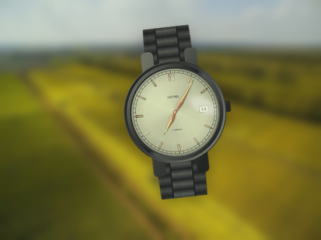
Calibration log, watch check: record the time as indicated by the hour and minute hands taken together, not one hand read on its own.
7:06
